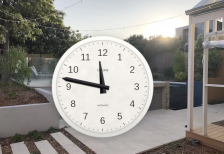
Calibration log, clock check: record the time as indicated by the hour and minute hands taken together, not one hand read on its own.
11:47
